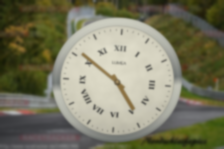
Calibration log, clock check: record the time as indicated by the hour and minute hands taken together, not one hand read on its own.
4:51
